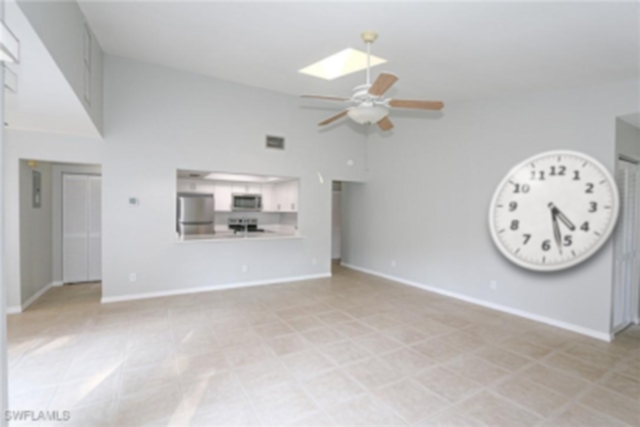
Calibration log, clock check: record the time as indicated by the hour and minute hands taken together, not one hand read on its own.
4:27
